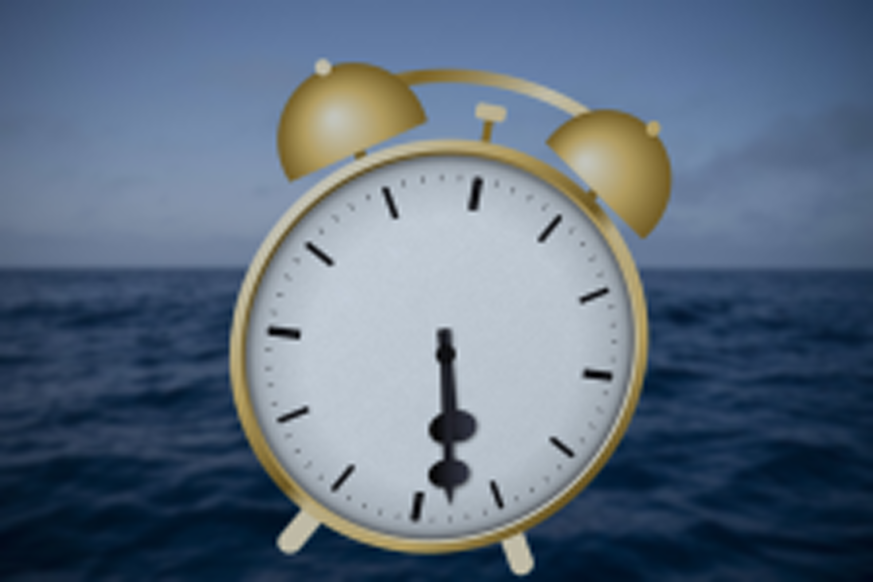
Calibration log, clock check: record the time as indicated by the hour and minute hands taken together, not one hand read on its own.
5:28
